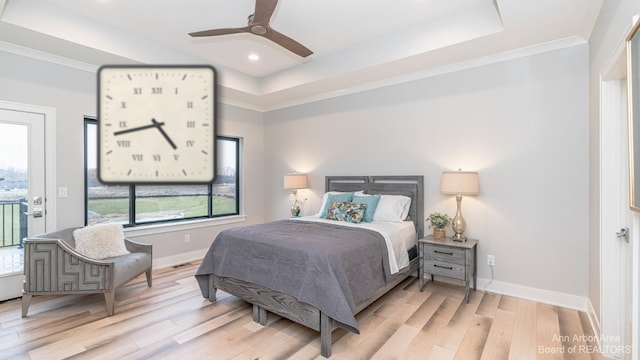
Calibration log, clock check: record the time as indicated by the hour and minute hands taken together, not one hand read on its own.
4:43
